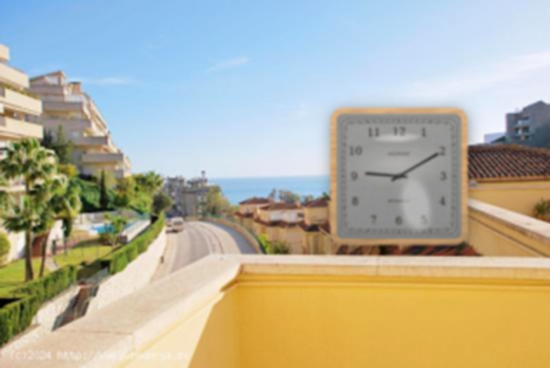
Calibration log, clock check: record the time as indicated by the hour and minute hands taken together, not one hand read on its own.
9:10
